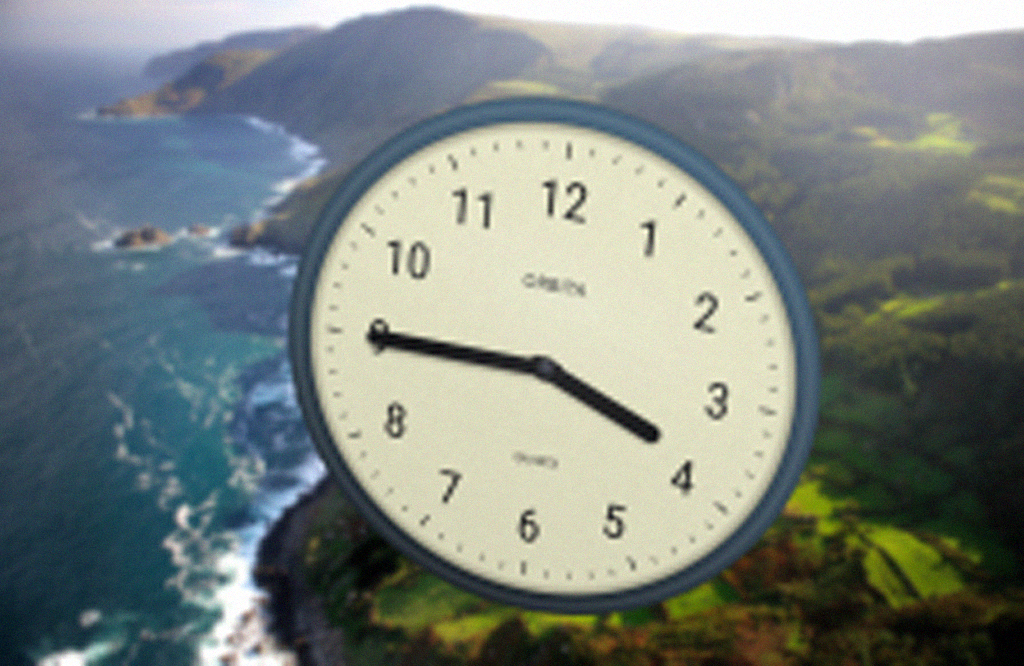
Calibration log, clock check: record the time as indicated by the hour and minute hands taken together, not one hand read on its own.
3:45
